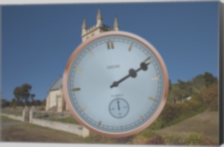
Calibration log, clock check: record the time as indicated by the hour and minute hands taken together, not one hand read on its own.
2:11
